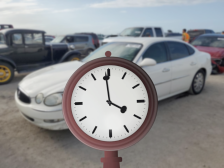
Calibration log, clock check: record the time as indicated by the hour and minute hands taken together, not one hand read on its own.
3:59
